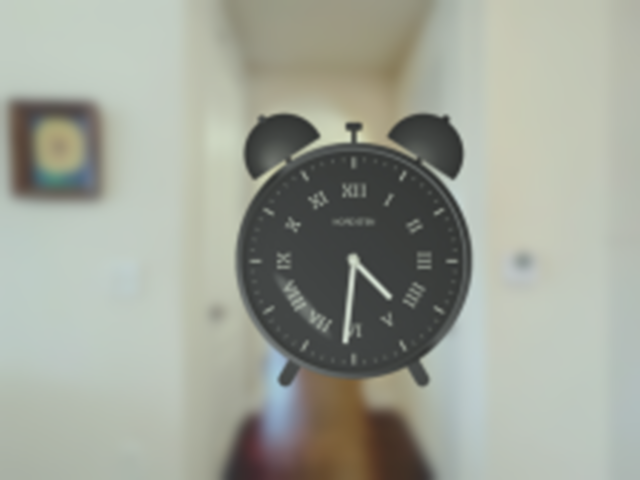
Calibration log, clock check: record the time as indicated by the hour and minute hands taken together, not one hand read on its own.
4:31
